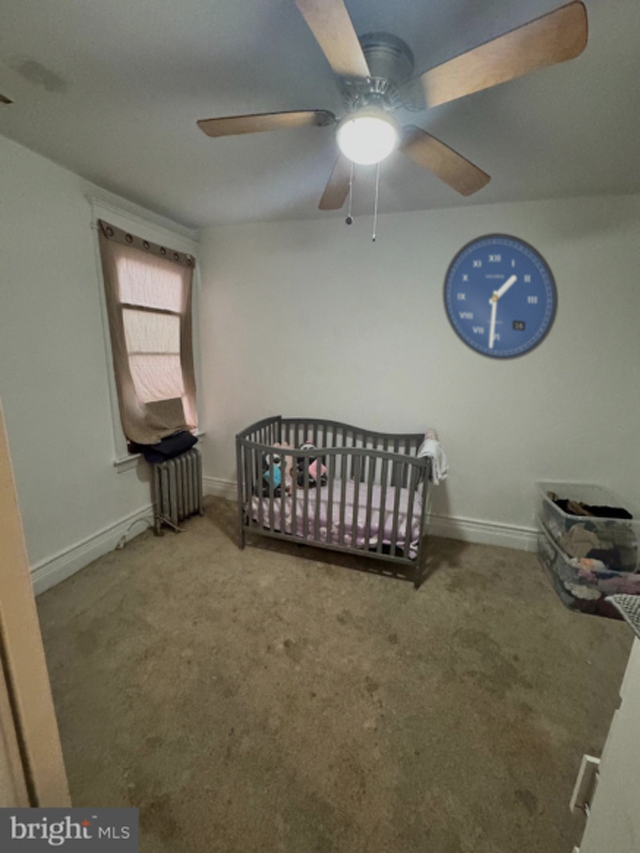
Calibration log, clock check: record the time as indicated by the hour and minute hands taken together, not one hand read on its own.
1:31
